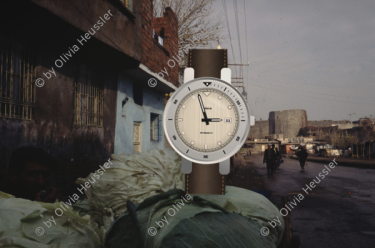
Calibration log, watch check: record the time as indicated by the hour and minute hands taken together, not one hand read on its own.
2:57
